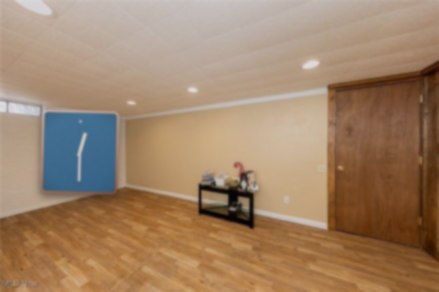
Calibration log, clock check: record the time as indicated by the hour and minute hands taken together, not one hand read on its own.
12:30
